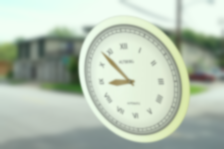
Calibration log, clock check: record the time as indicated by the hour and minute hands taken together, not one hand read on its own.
8:53
